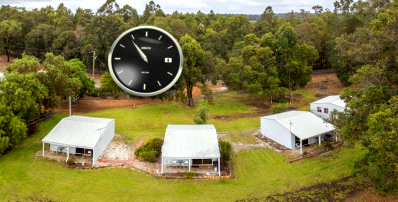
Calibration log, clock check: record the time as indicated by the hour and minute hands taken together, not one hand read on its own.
10:54
